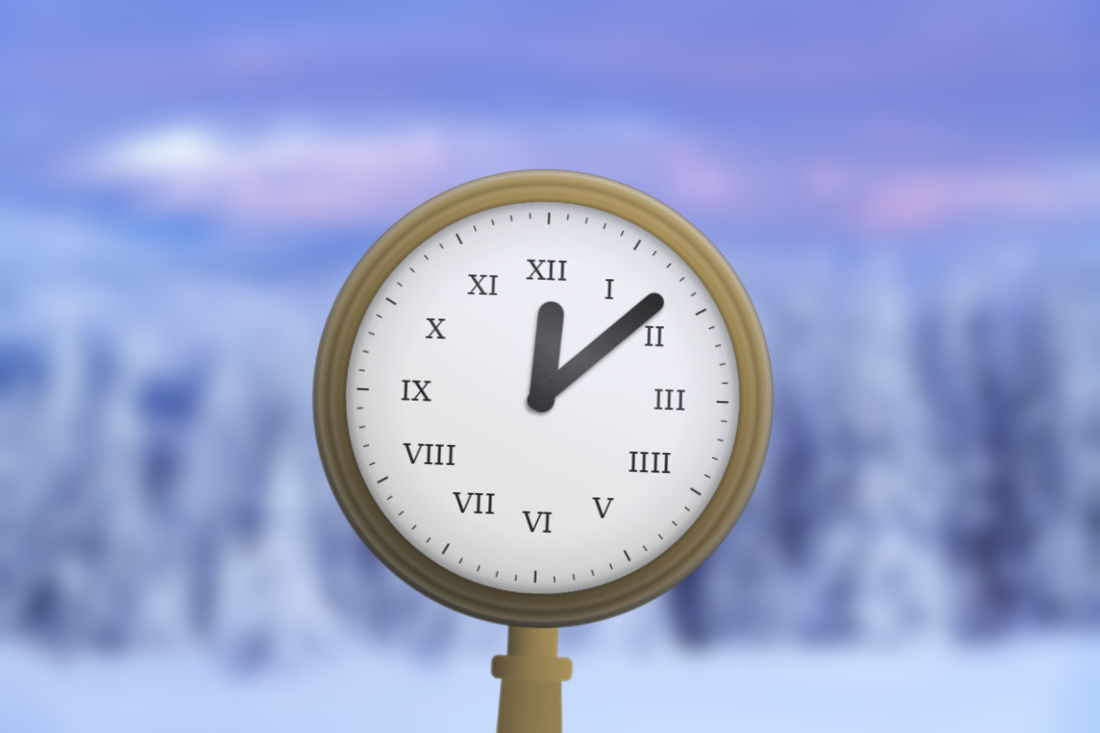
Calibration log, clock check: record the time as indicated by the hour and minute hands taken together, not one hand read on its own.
12:08
